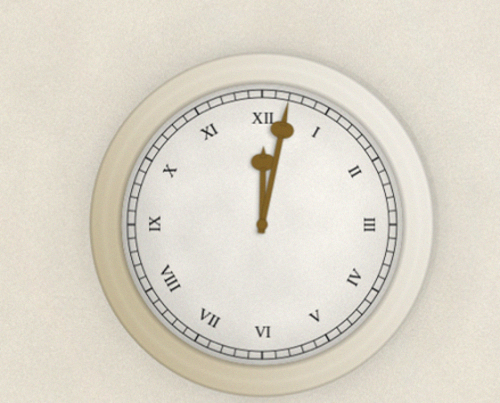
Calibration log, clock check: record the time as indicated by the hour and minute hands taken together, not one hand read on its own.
12:02
